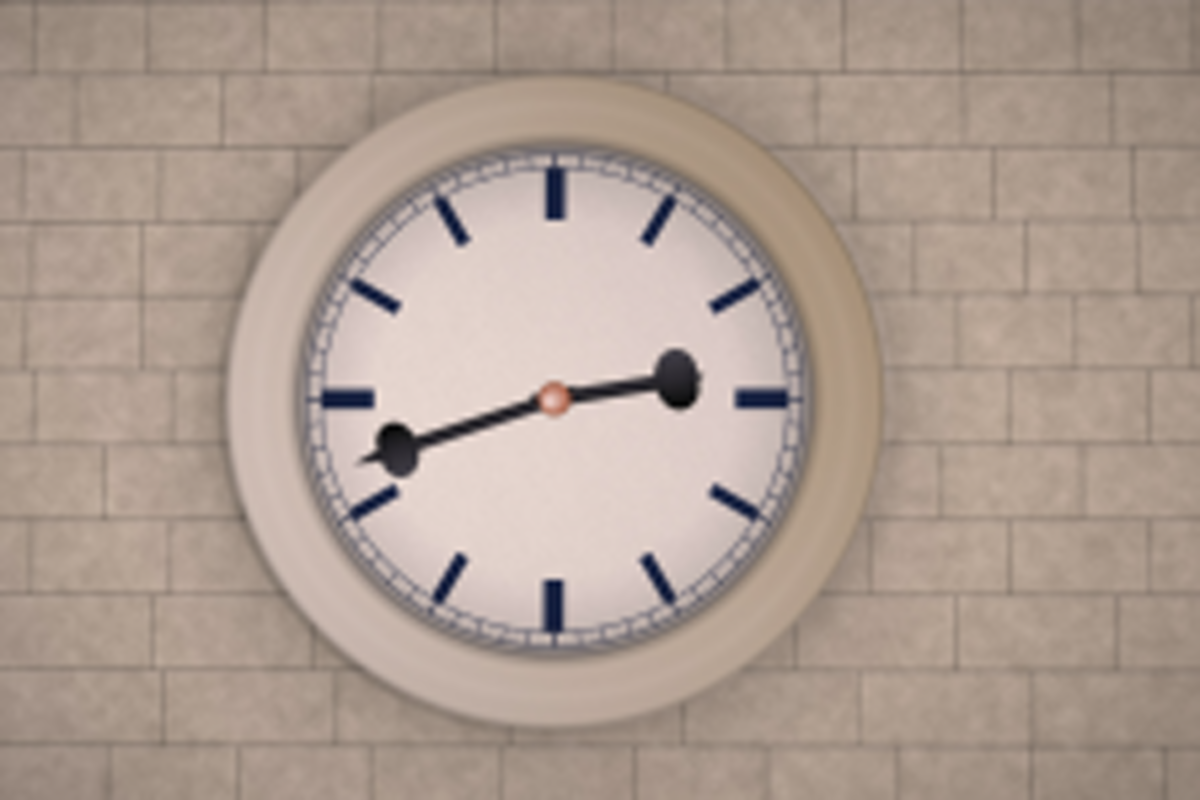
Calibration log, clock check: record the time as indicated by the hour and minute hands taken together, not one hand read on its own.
2:42
